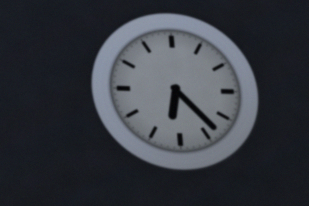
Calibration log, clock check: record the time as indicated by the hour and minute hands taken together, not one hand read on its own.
6:23
